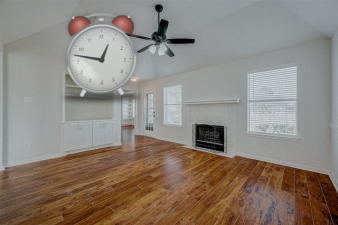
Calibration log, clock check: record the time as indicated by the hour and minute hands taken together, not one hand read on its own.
12:47
